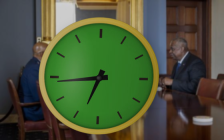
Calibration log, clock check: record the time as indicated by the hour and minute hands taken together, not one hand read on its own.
6:44
